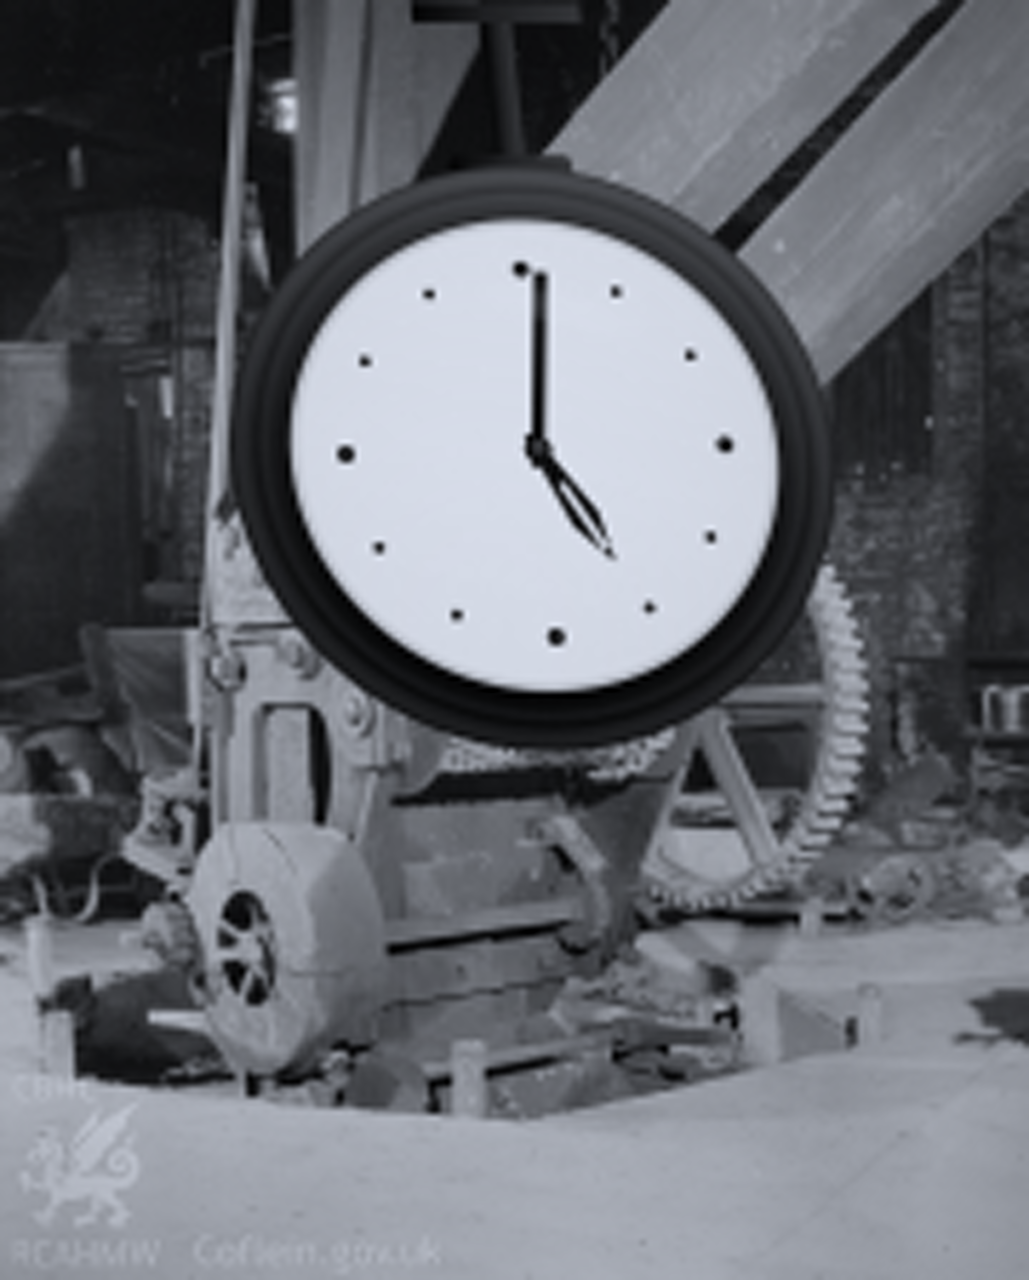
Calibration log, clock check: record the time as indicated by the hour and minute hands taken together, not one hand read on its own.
5:01
